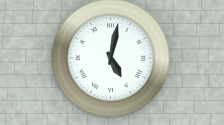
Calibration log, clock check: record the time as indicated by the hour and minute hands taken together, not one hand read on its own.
5:02
